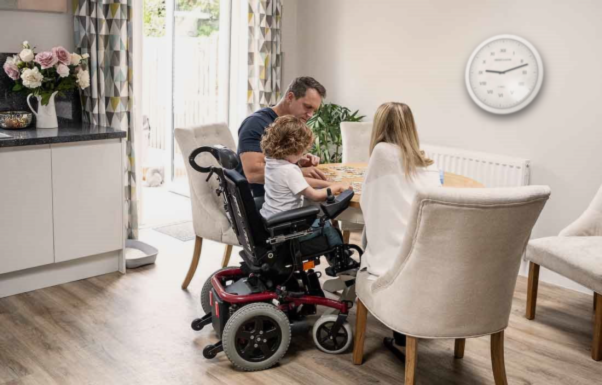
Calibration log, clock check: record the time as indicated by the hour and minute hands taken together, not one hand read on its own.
9:12
